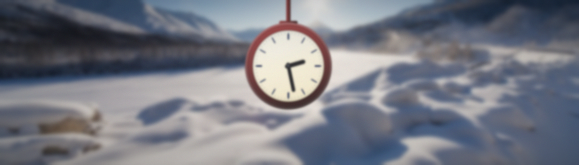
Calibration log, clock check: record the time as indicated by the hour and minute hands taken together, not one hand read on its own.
2:28
